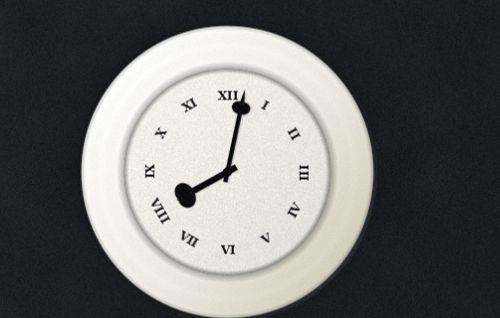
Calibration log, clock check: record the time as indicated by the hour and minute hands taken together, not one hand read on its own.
8:02
